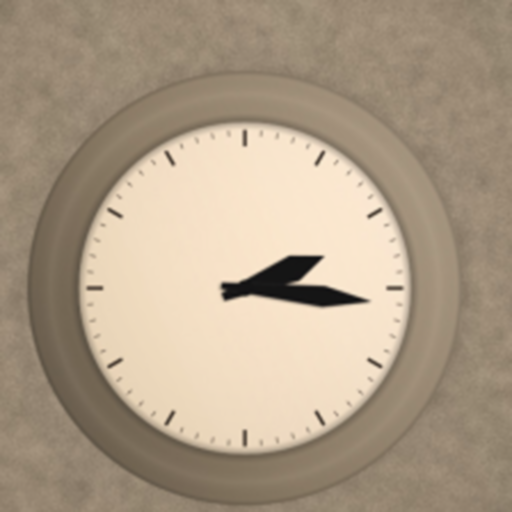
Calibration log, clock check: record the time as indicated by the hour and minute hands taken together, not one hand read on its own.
2:16
